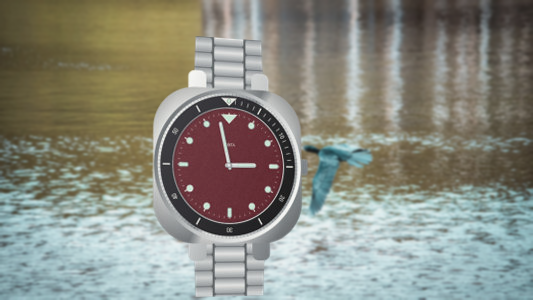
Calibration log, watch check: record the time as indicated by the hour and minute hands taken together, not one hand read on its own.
2:58
